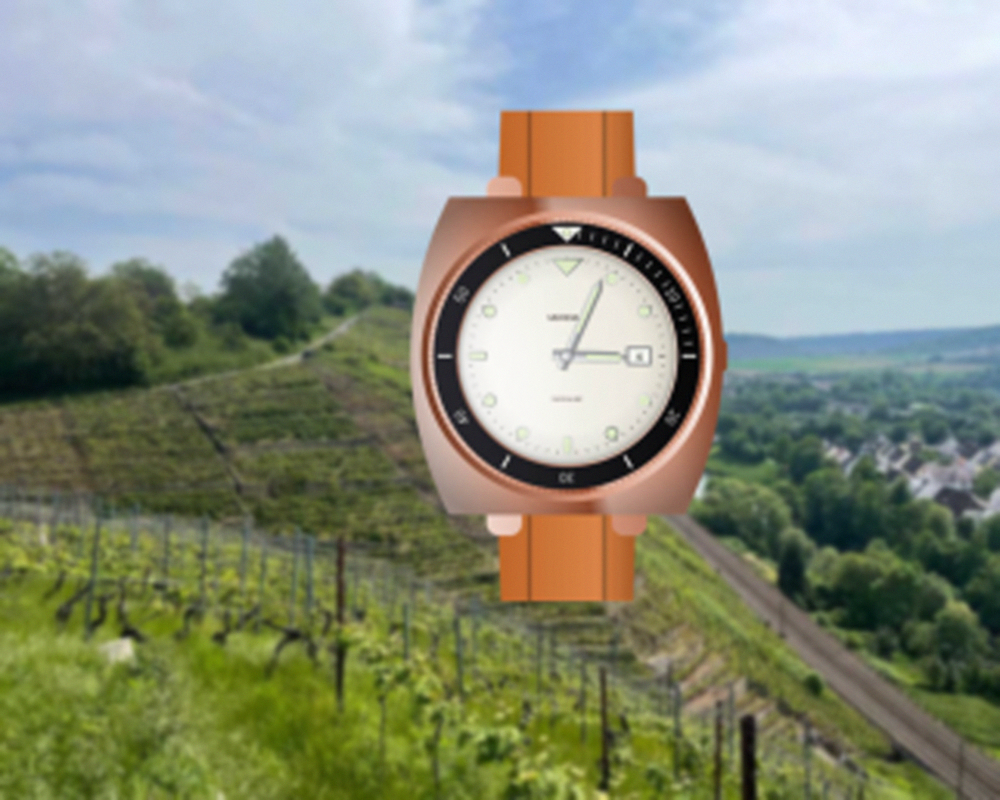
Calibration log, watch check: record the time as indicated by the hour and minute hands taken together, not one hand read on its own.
3:04
